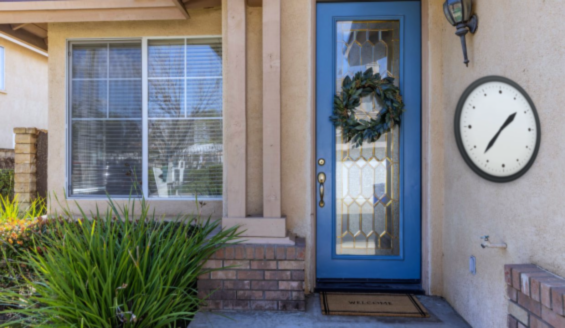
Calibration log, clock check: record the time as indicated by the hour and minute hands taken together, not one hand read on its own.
1:37
